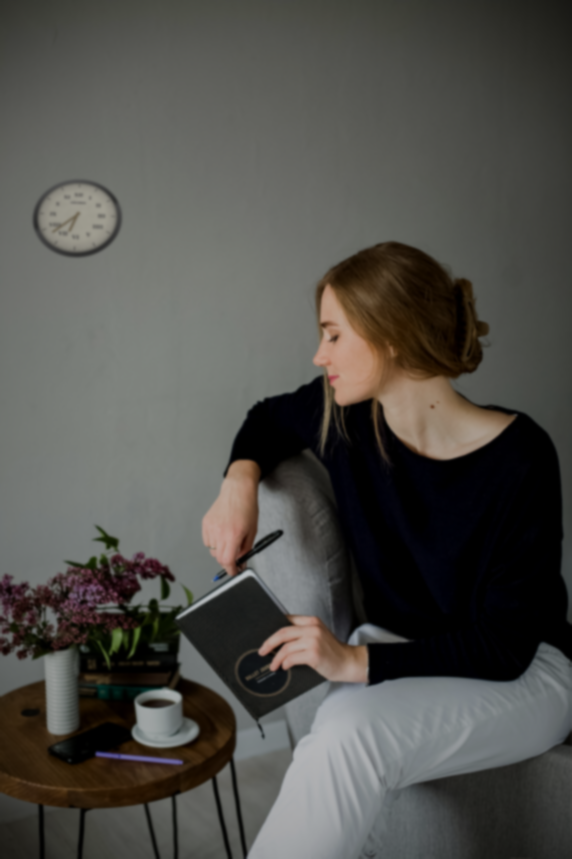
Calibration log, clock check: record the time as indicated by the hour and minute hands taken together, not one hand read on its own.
6:38
